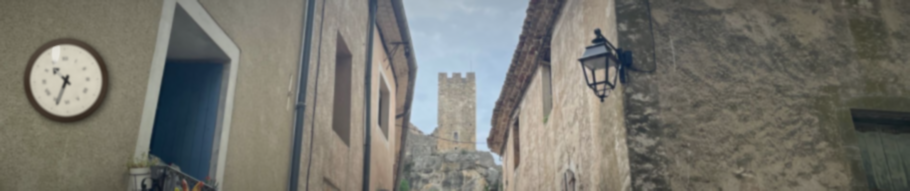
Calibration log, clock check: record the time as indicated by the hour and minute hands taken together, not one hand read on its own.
10:34
